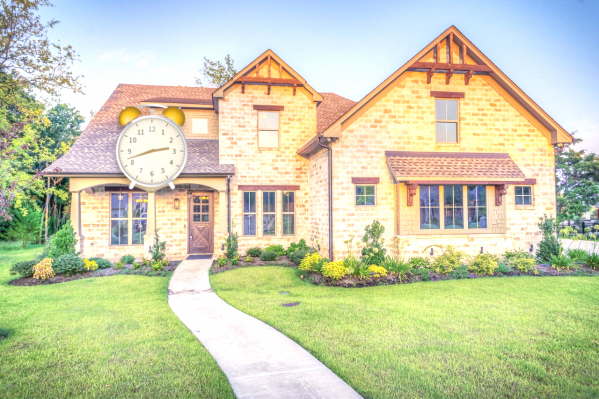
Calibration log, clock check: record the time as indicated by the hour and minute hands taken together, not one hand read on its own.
2:42
